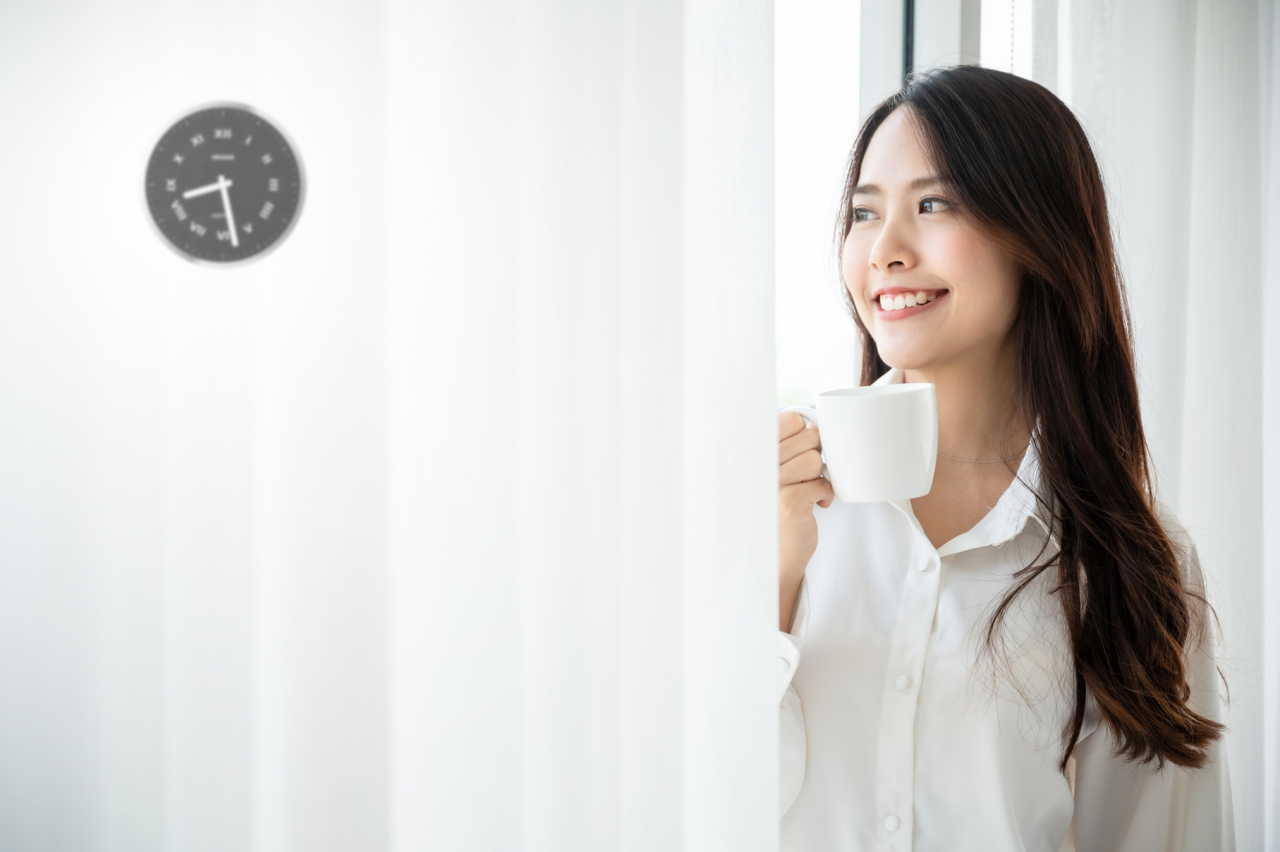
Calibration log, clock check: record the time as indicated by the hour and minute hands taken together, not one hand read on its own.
8:28
